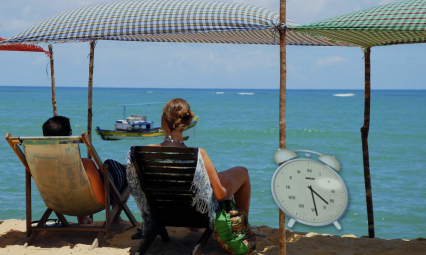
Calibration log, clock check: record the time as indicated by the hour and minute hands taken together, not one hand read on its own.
4:29
